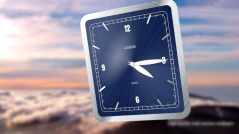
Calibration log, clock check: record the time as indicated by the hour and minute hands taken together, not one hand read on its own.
4:15
